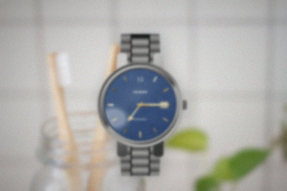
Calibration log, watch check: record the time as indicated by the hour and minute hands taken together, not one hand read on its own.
7:15
